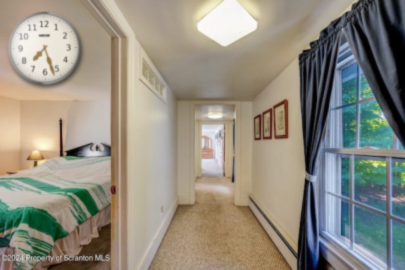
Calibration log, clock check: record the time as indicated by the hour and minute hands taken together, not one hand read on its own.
7:27
